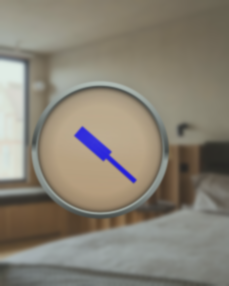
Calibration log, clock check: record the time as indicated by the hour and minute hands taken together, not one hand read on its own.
10:22
